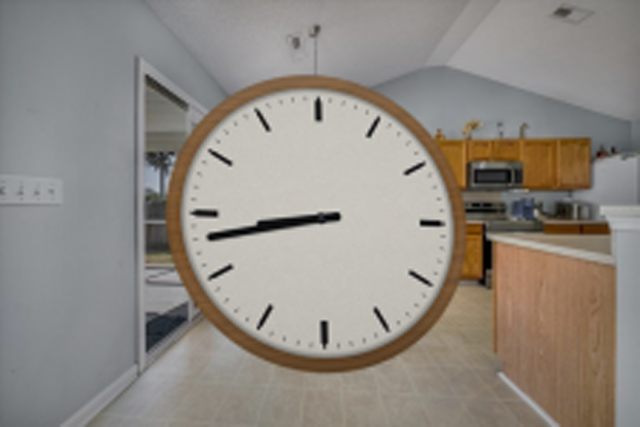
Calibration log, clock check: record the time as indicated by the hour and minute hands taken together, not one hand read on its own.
8:43
